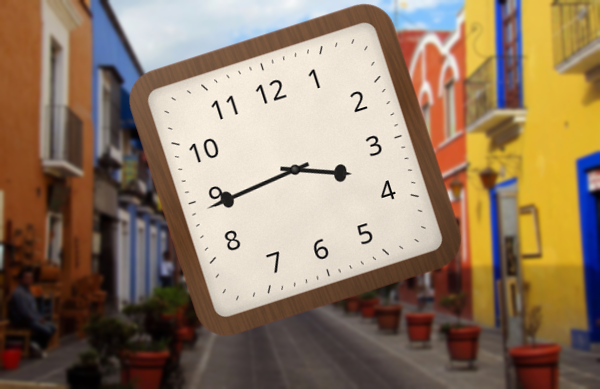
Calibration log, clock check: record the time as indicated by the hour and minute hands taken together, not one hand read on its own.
3:44
